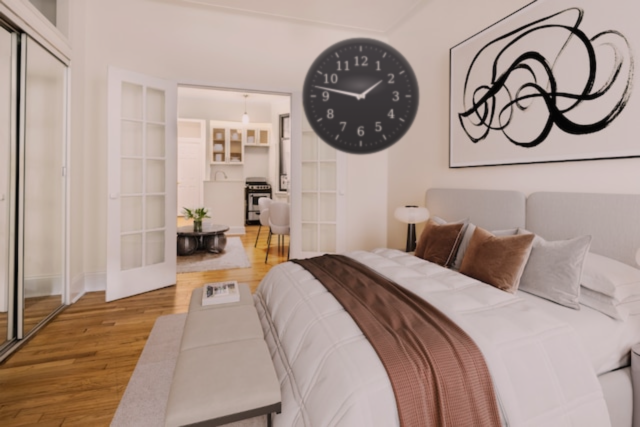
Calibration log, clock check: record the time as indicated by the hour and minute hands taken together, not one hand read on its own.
1:47
